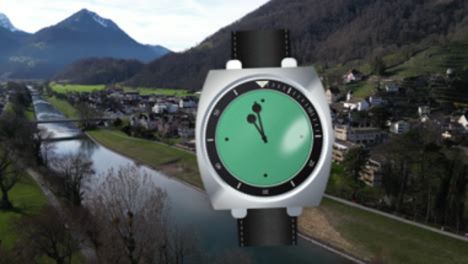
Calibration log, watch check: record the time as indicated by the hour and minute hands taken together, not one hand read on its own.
10:58
